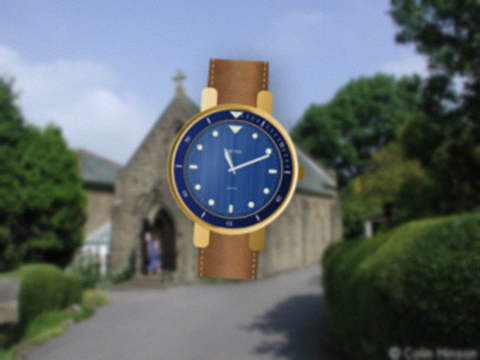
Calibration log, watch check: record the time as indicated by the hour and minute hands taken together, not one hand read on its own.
11:11
